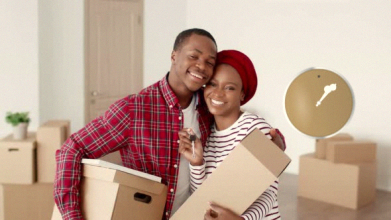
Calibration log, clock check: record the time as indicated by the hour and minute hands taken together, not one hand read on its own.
1:07
